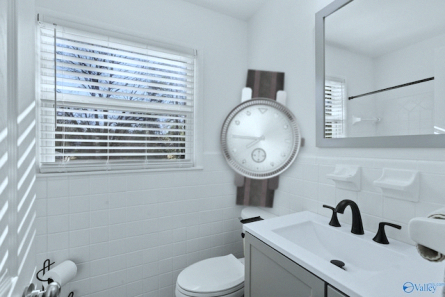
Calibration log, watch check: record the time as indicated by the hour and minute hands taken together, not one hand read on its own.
7:45
